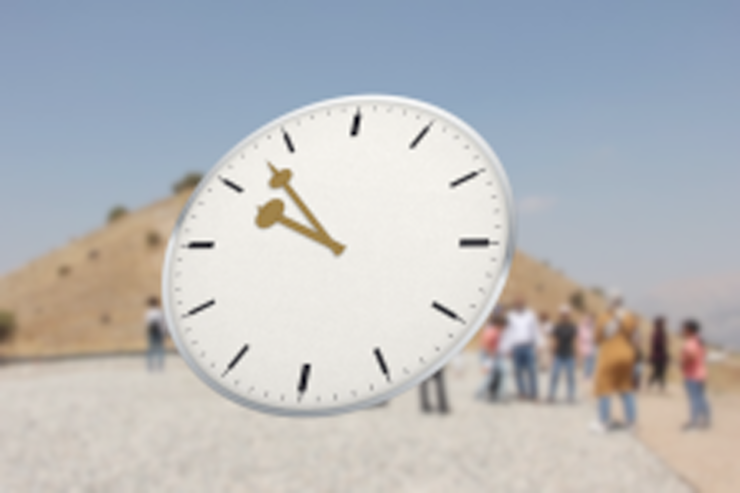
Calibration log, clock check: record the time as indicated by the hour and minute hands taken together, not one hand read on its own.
9:53
